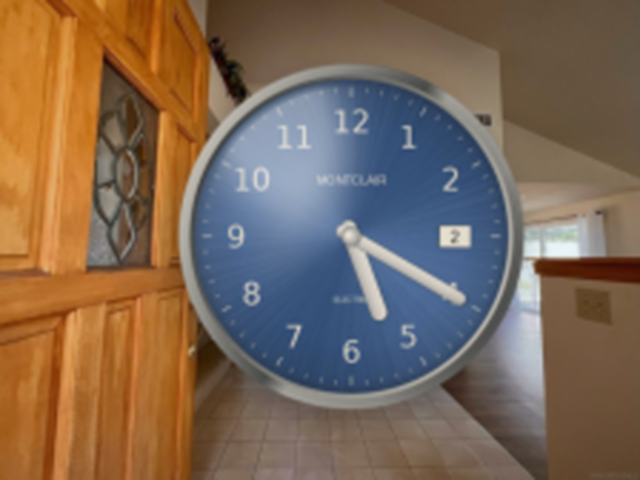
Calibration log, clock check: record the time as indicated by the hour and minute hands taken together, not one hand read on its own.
5:20
